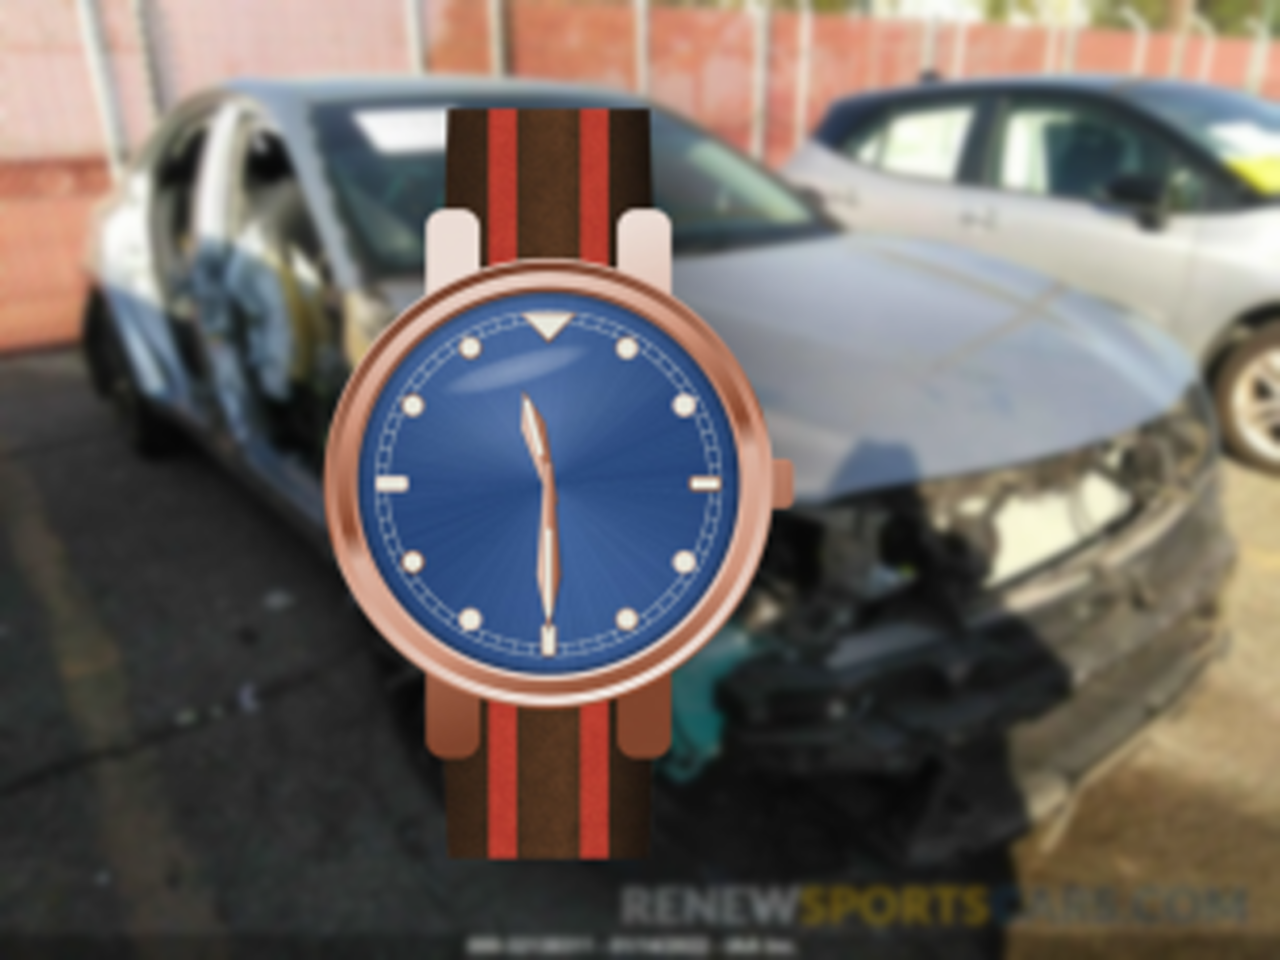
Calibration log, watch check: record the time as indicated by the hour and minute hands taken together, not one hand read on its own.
11:30
